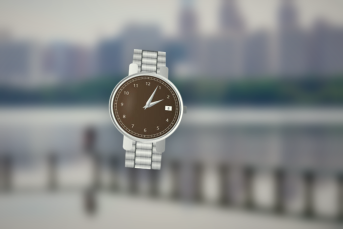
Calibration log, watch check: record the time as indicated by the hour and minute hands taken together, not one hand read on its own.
2:04
